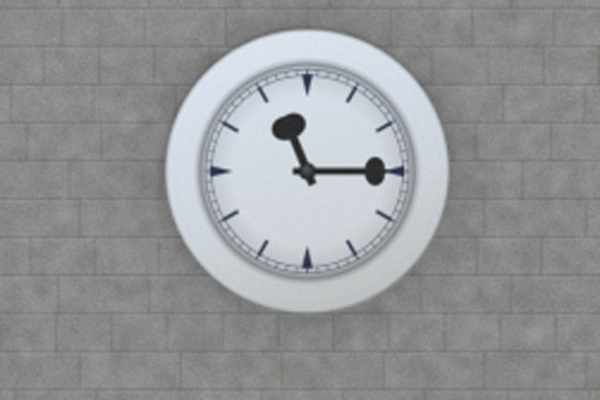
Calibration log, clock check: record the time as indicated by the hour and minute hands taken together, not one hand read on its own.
11:15
